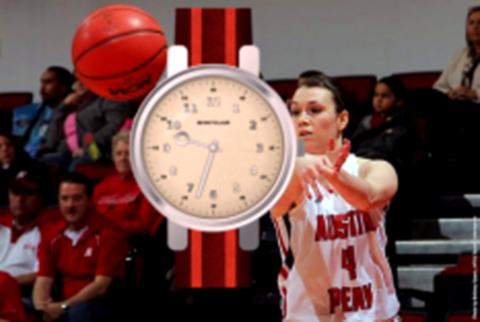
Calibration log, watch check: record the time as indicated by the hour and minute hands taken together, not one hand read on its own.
9:33
